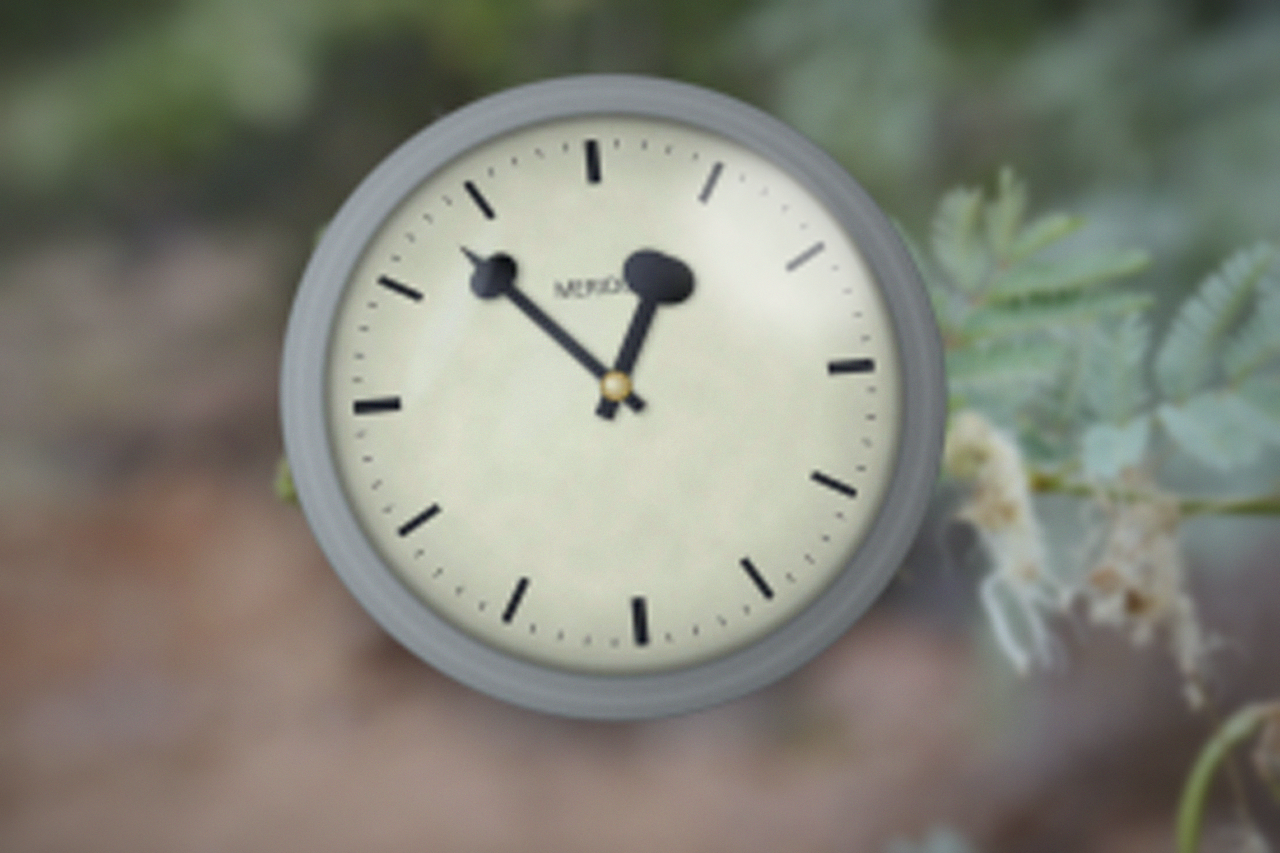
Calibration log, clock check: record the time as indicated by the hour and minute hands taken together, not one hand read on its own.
12:53
